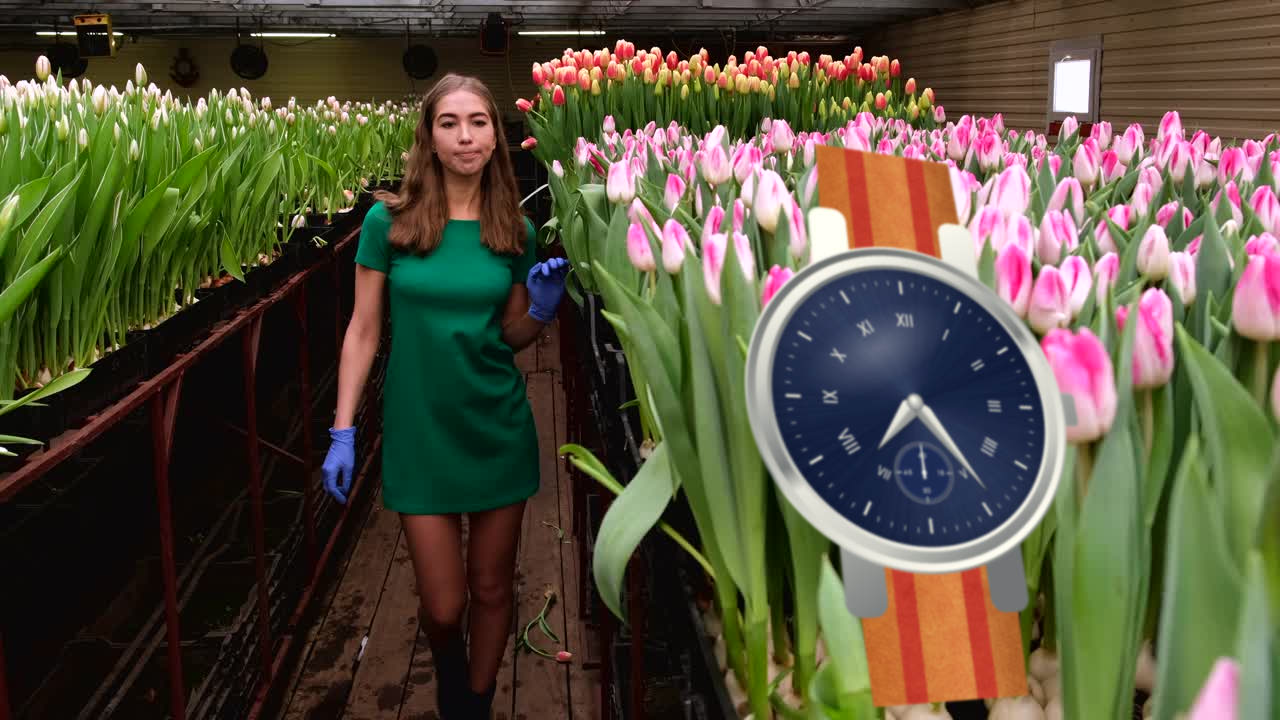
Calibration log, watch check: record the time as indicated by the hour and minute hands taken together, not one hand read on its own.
7:24
